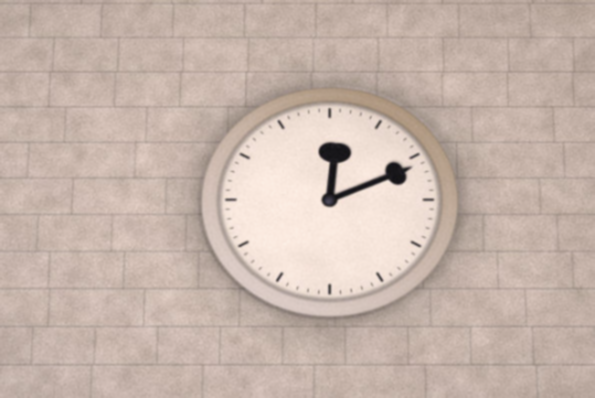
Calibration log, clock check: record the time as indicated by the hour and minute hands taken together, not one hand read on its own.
12:11
